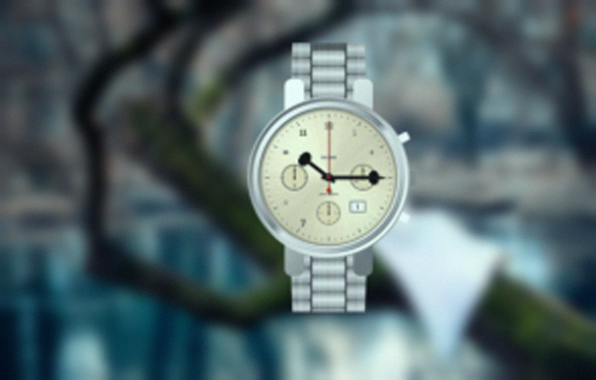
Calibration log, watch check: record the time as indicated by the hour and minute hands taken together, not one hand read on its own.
10:15
